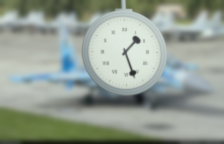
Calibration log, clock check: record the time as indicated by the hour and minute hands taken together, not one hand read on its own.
1:27
